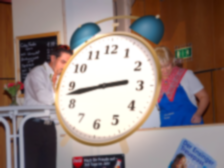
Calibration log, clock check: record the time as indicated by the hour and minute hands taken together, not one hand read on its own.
2:43
